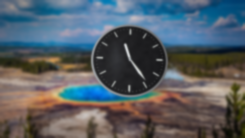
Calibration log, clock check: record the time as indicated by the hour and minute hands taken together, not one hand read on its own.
11:24
